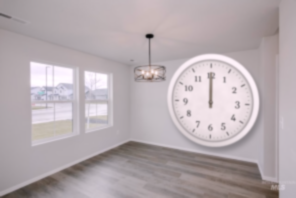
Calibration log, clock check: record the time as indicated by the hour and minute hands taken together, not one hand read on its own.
12:00
